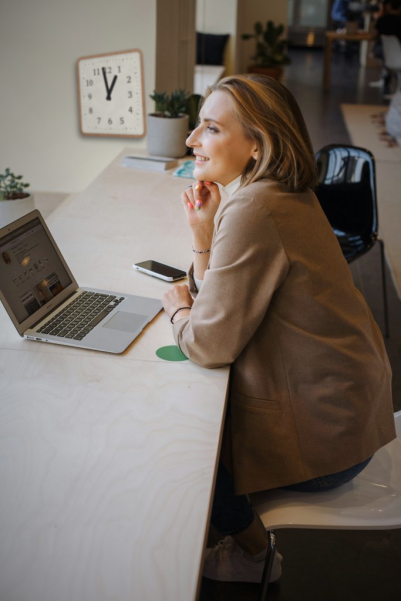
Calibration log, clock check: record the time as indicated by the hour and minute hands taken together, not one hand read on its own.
12:58
